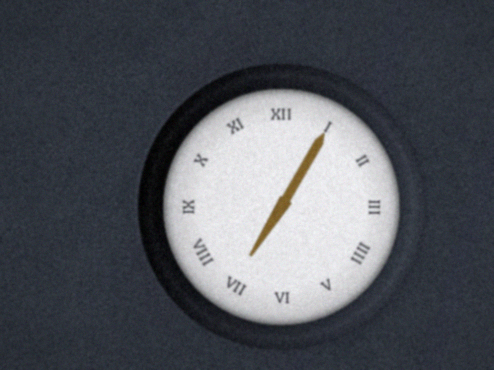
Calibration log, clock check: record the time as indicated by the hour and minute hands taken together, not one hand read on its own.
7:05
